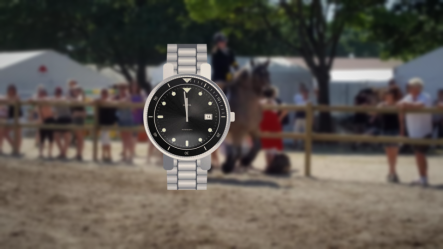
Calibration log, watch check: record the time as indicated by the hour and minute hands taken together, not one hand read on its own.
11:59
